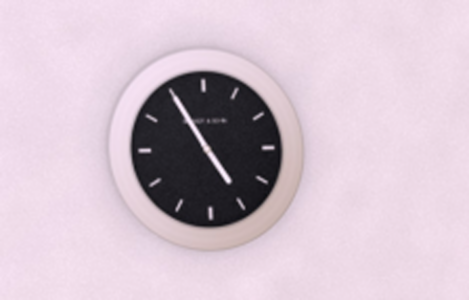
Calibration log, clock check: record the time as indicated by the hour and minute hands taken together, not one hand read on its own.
4:55
